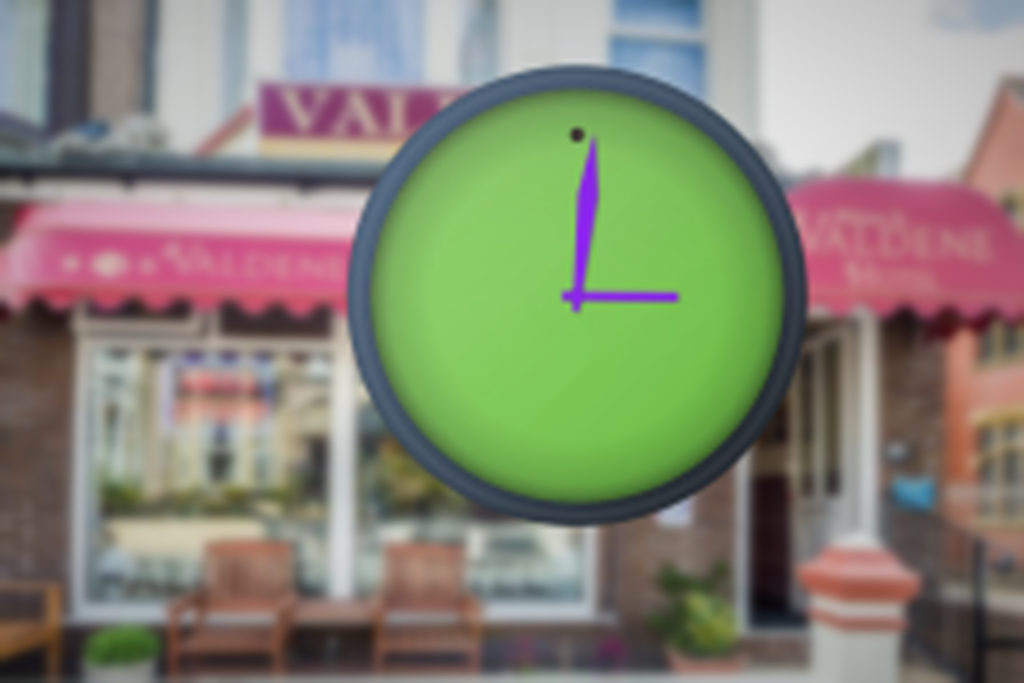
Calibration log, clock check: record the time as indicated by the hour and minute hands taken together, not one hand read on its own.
3:01
